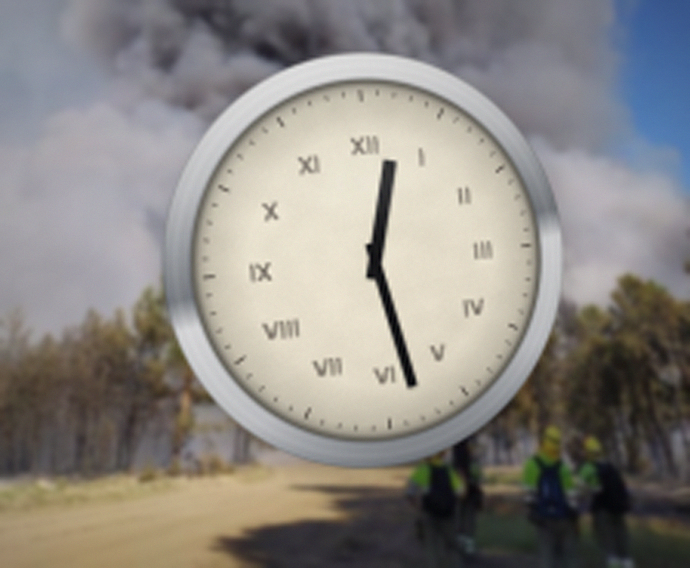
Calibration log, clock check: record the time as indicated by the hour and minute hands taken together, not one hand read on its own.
12:28
